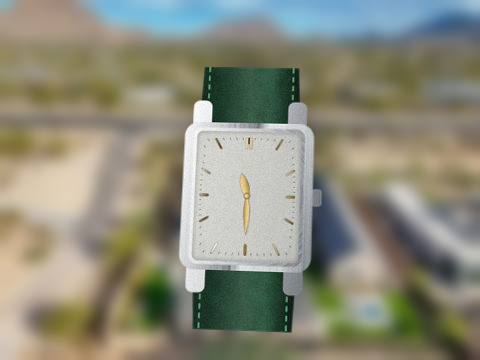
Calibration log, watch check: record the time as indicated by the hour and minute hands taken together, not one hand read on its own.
11:30
